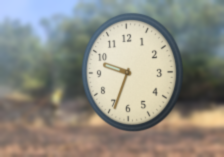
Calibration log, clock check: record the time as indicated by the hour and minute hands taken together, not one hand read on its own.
9:34
